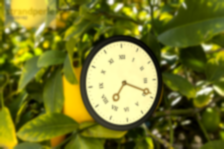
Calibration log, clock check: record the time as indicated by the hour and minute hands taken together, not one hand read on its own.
7:19
